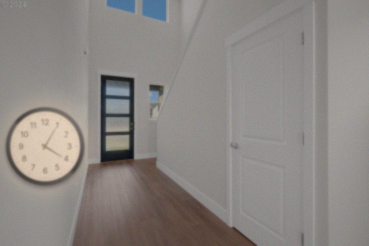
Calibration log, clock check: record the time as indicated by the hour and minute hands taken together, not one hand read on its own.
4:05
